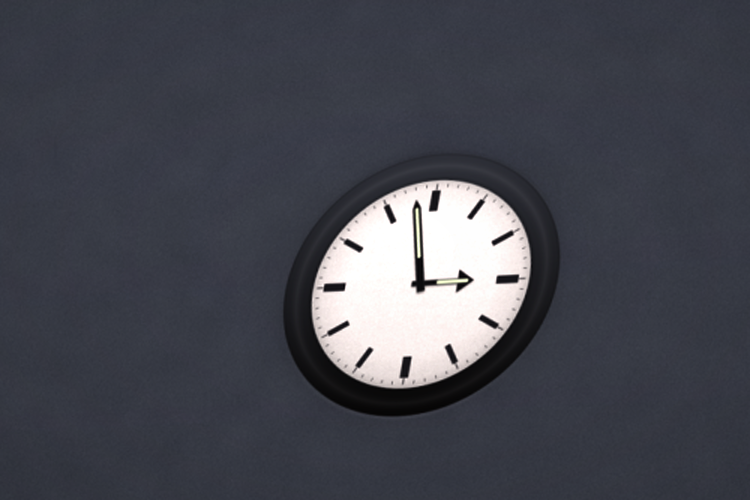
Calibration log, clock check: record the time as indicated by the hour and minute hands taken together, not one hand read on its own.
2:58
